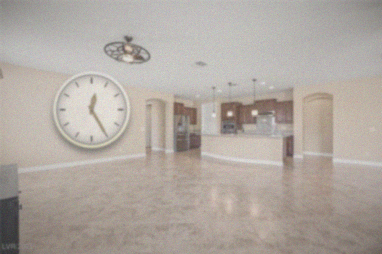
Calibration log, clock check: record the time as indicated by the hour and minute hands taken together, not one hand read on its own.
12:25
